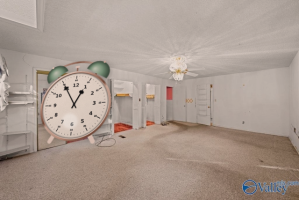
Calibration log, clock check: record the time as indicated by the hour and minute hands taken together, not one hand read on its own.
12:55
